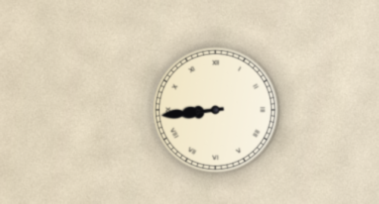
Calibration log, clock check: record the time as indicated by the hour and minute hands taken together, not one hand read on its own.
8:44
